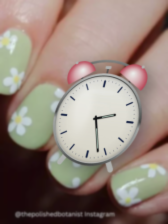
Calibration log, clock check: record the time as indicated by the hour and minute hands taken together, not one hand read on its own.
2:27
